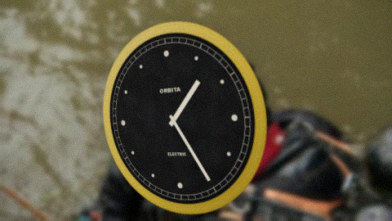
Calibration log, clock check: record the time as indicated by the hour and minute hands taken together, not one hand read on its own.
1:25
